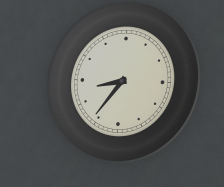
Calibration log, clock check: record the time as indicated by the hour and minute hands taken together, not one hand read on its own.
8:36
